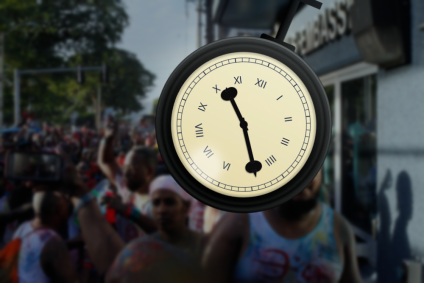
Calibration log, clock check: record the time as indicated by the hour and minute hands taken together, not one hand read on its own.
10:24
